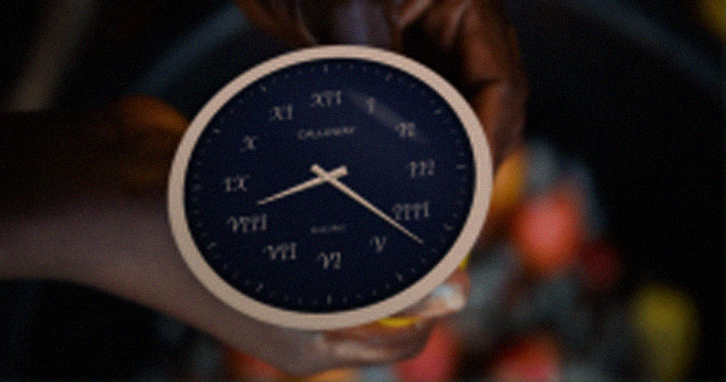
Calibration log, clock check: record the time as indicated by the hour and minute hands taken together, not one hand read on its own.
8:22
